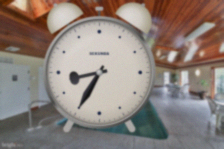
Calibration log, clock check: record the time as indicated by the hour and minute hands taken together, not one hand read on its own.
8:35
